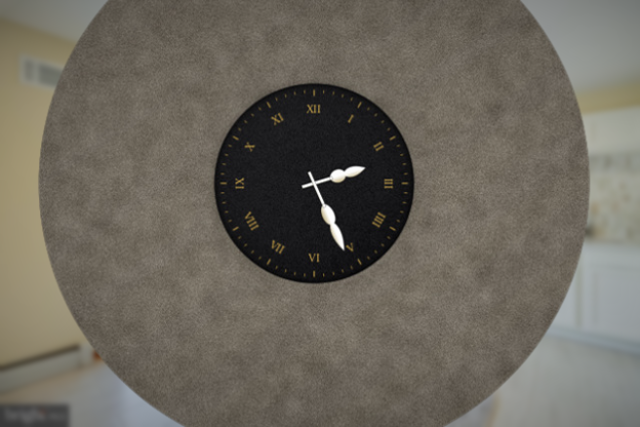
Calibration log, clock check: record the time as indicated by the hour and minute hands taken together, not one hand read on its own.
2:26
